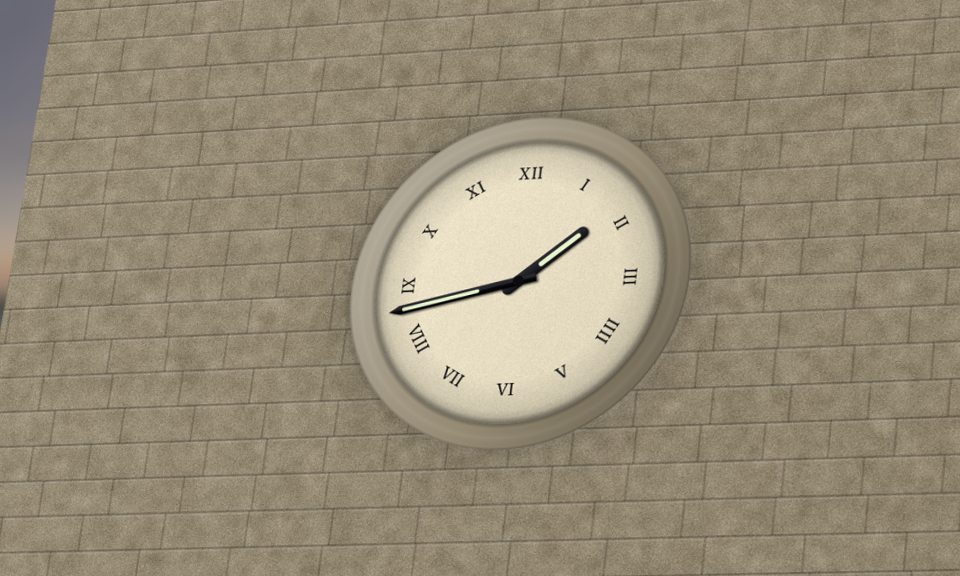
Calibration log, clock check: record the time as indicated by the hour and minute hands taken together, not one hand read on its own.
1:43
